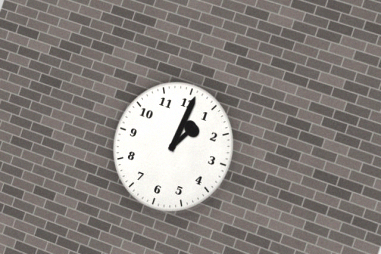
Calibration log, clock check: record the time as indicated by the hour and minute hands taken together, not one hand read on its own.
1:01
